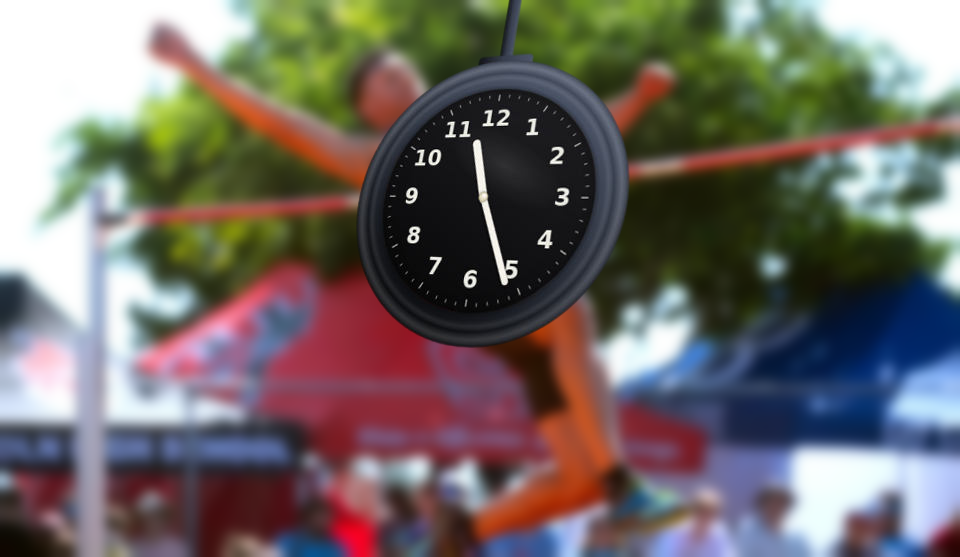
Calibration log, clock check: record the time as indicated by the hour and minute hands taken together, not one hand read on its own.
11:26
